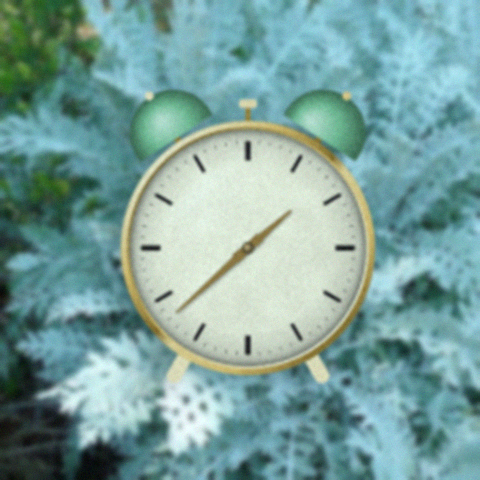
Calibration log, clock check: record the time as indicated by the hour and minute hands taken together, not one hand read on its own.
1:38
